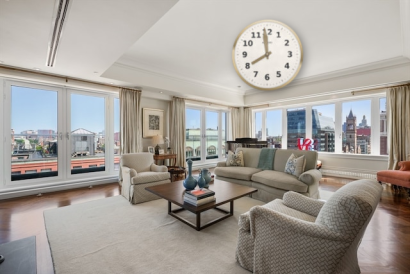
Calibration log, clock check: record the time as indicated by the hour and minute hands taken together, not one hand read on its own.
7:59
